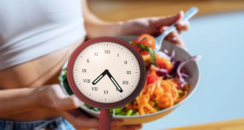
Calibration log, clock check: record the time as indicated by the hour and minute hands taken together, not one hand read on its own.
7:24
